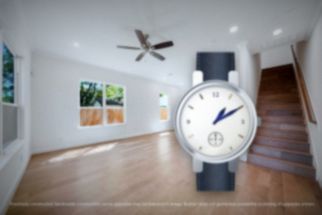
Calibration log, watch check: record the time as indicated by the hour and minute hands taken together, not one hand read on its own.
1:10
